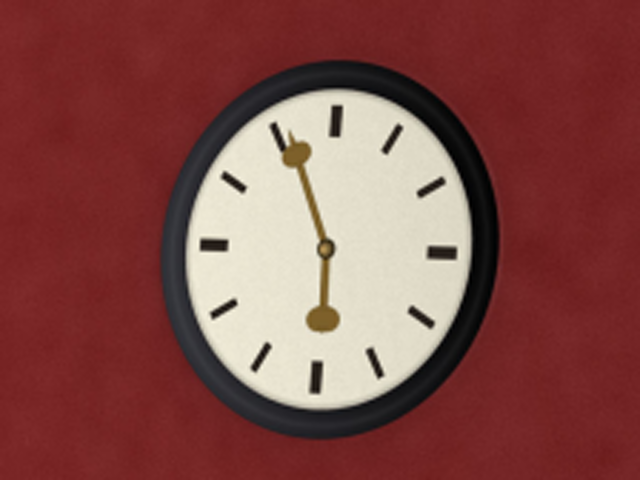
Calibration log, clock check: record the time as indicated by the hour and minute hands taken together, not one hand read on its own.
5:56
